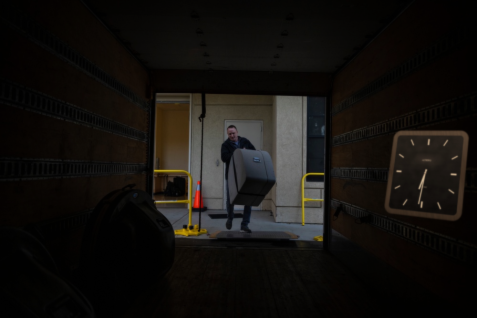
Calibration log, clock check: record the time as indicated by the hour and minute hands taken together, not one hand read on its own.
6:31
